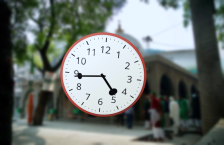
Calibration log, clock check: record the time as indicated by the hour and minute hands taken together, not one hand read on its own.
4:44
